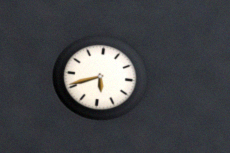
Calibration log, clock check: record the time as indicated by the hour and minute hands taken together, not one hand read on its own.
5:41
